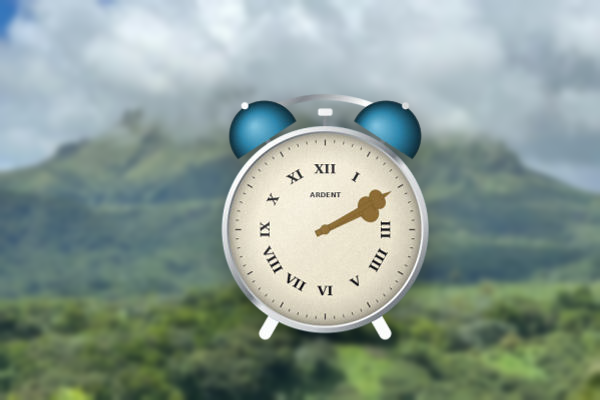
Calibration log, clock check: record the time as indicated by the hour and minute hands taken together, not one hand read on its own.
2:10
